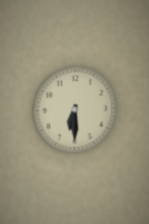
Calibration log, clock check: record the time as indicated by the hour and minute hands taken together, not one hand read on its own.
6:30
